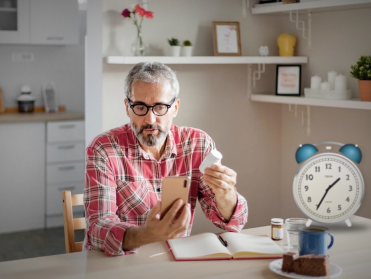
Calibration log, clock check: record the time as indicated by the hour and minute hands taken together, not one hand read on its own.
1:35
